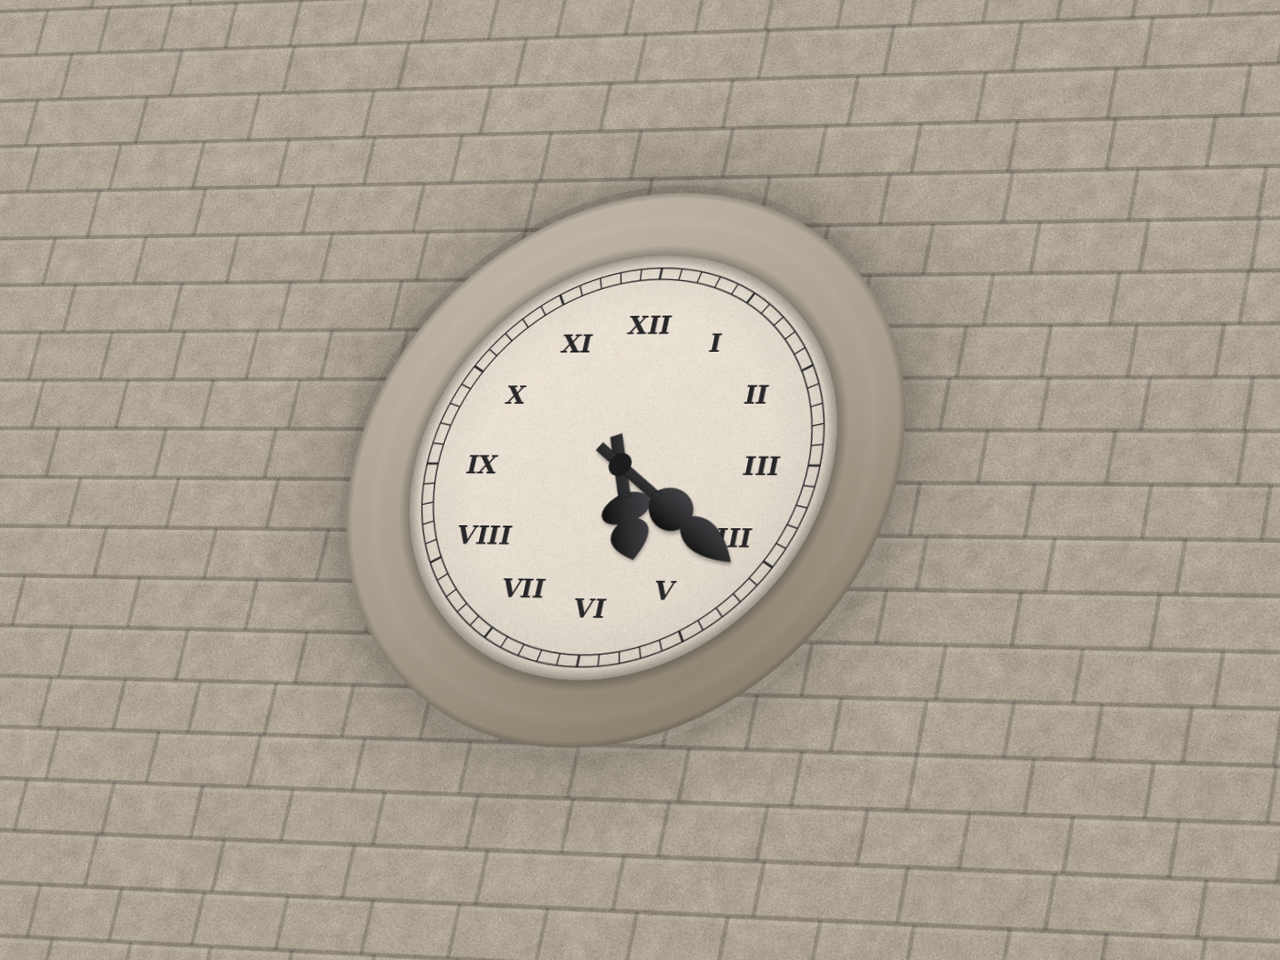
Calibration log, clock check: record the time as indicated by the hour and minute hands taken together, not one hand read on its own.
5:21
